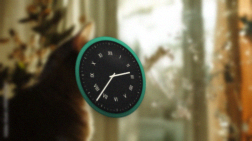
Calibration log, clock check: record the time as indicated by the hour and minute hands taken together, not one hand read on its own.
2:37
